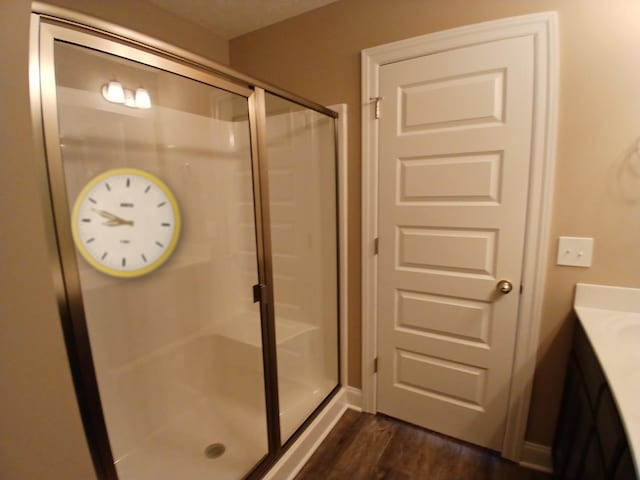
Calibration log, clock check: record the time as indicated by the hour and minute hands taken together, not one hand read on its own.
8:48
